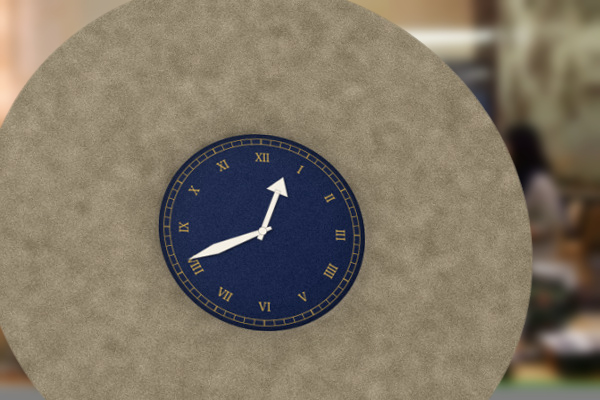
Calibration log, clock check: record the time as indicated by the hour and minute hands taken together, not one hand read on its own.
12:41
